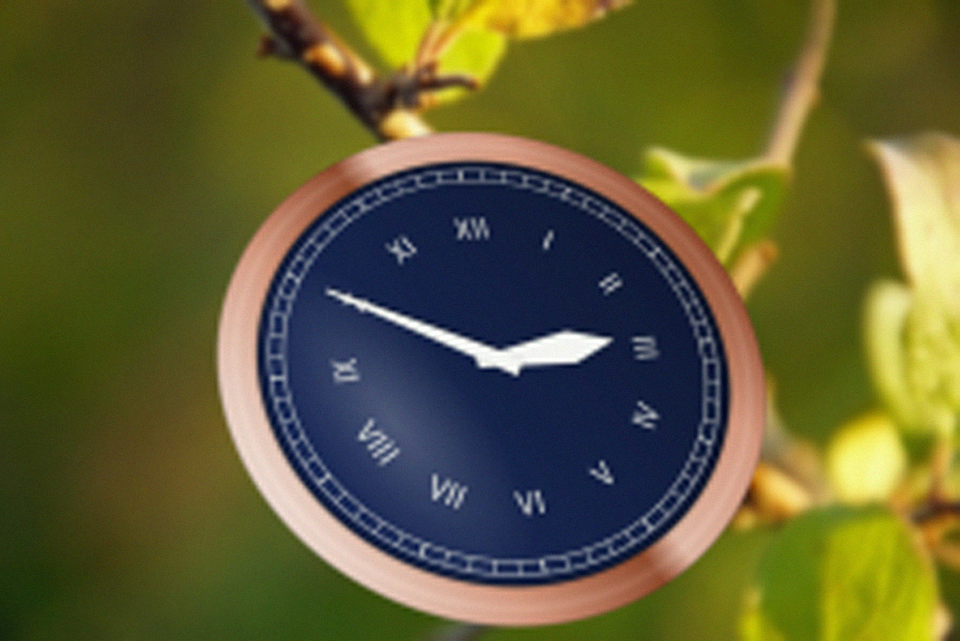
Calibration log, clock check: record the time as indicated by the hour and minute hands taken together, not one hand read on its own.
2:50
